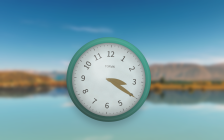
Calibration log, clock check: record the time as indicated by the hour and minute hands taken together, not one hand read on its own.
3:20
